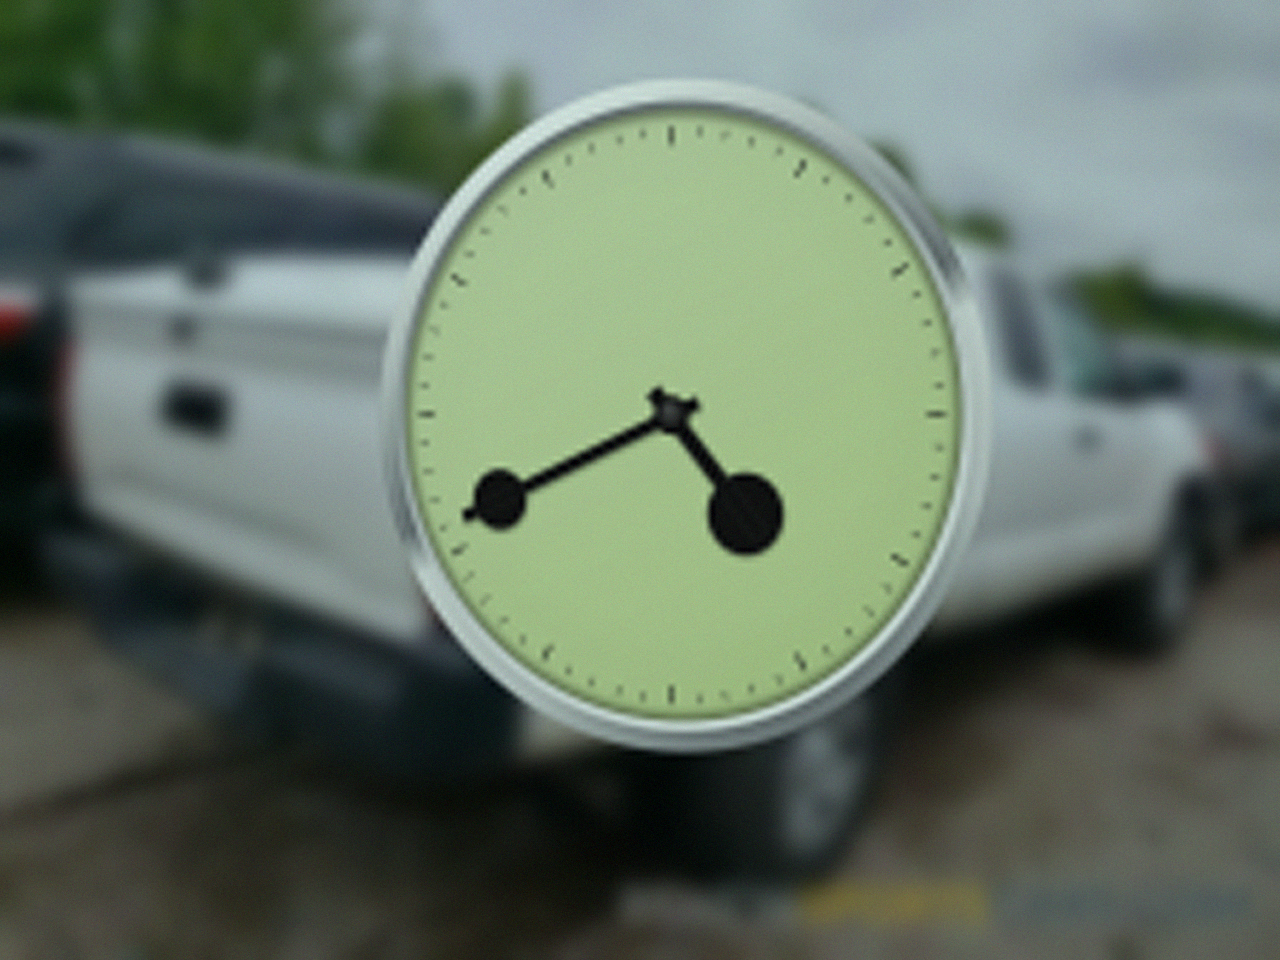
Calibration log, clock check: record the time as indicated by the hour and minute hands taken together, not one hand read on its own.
4:41
